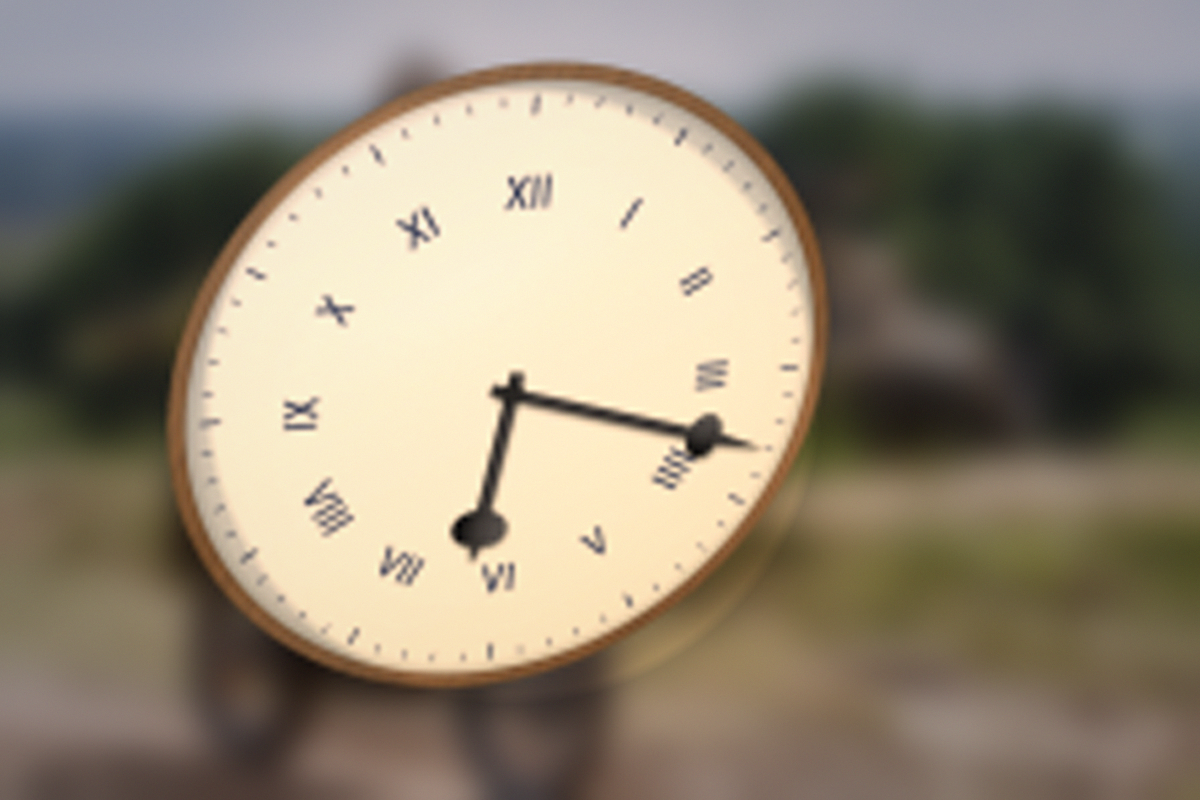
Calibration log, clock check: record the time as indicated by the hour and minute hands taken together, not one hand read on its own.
6:18
